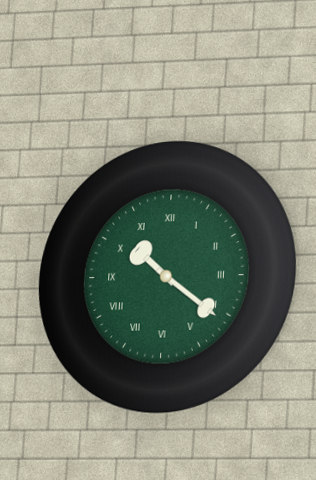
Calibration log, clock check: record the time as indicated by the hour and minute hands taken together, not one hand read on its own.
10:21
